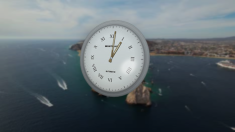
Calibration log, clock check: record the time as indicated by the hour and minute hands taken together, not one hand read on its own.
1:01
